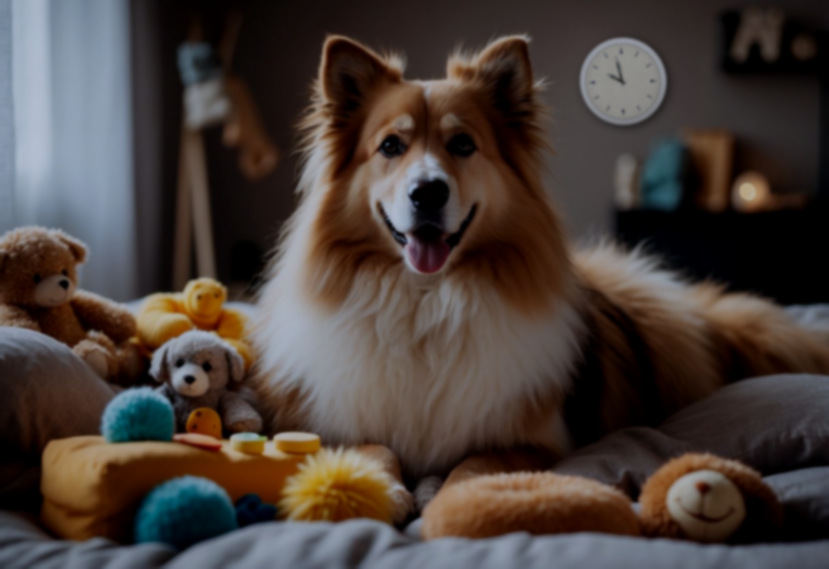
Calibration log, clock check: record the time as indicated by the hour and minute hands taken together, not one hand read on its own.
9:58
